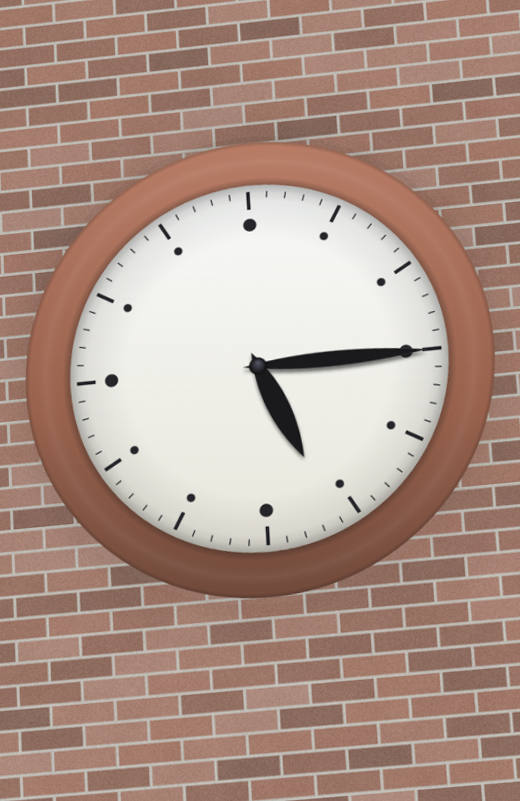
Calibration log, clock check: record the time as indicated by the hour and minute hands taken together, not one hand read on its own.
5:15
